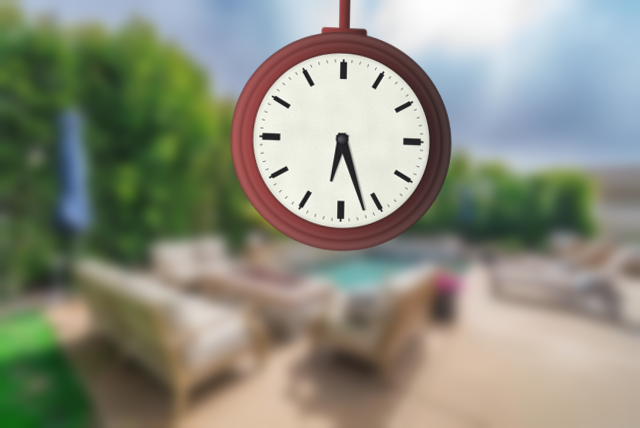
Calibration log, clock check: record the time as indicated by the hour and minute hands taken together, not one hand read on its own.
6:27
